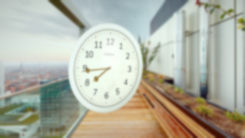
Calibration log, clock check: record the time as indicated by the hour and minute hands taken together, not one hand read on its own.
7:44
